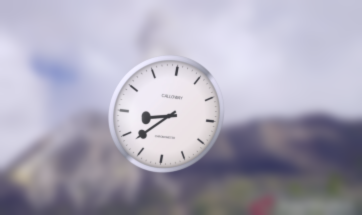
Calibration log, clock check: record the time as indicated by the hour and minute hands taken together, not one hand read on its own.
8:38
